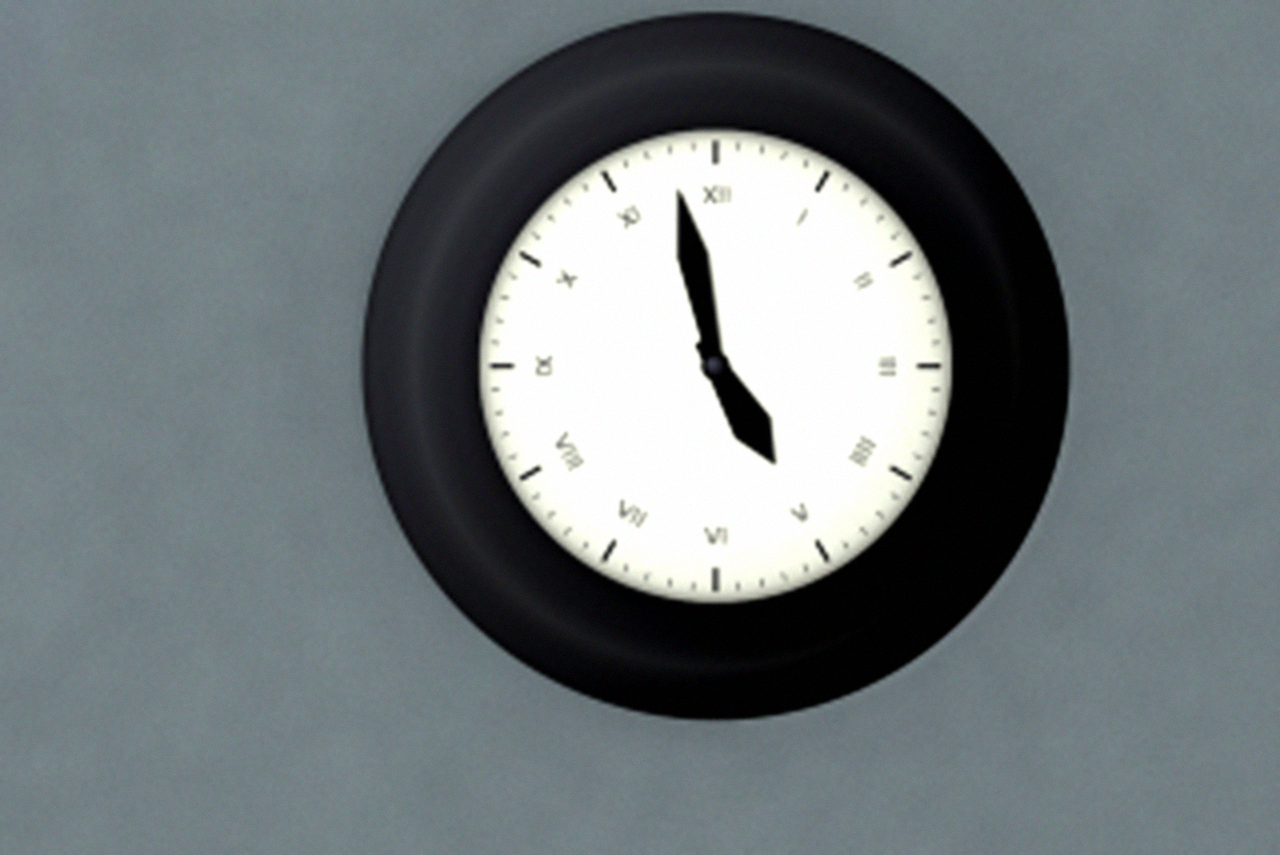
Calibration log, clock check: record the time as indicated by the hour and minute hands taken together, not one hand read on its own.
4:58
